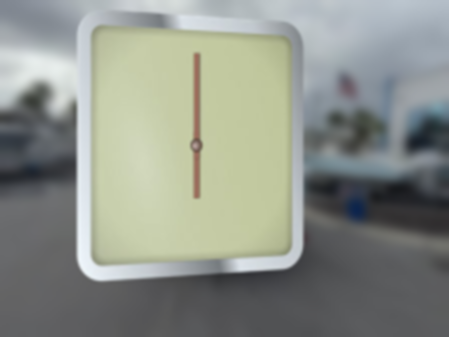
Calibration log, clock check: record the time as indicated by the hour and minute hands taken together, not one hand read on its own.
6:00
